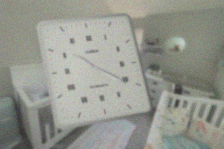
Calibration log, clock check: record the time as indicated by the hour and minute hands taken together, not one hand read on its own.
10:21
